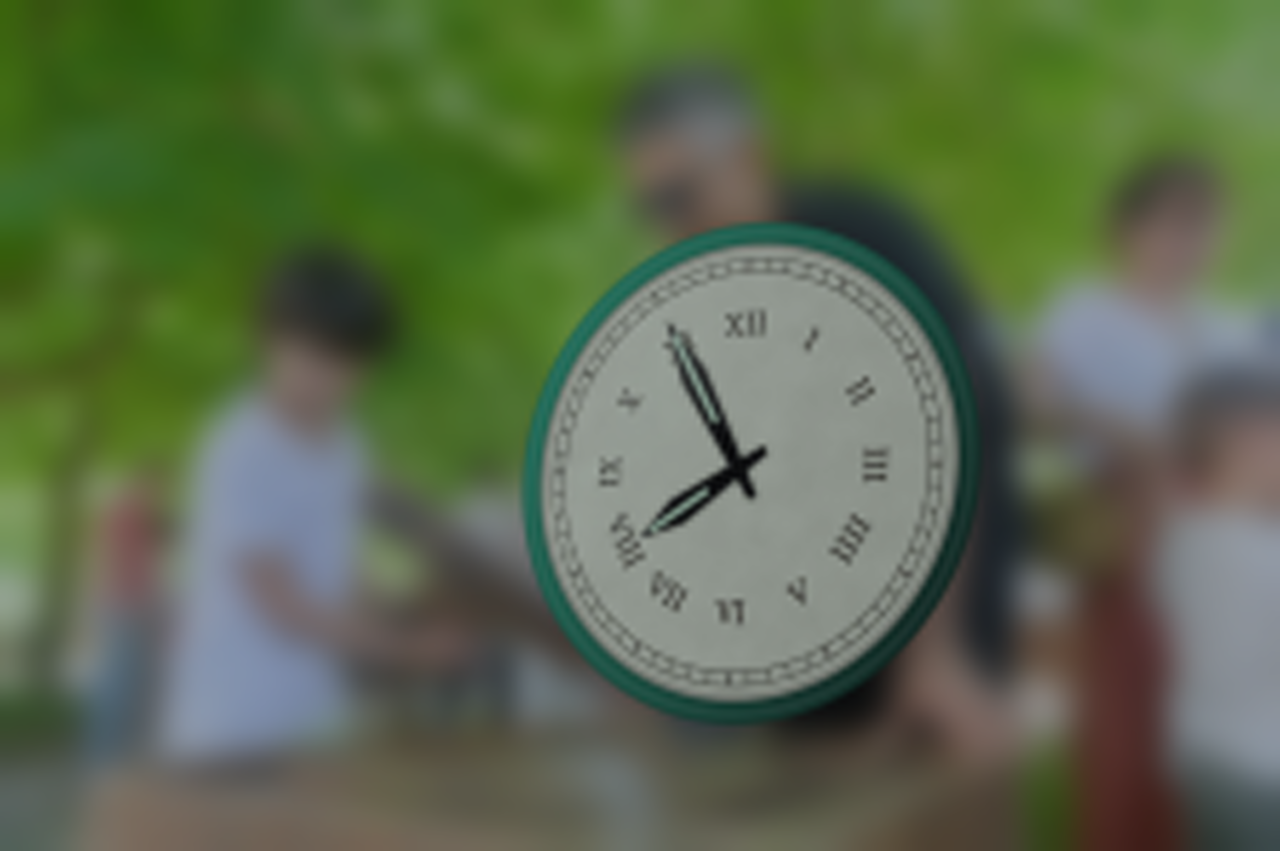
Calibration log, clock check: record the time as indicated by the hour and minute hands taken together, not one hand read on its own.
7:55
